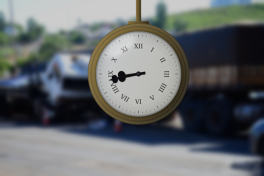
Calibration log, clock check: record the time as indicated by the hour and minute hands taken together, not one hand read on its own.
8:43
